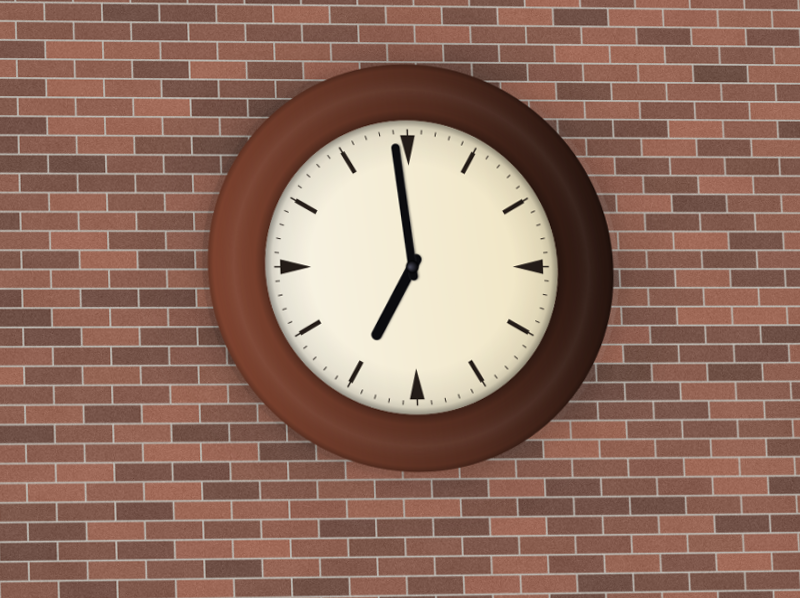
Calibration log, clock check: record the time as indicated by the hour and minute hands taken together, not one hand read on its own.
6:59
